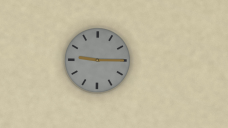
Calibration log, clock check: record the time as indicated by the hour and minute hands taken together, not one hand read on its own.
9:15
